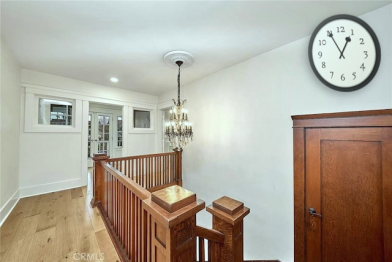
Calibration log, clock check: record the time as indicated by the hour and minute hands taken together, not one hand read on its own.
12:55
